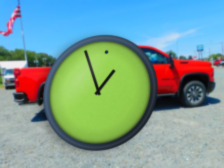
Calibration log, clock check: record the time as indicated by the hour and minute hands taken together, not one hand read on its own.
12:55
